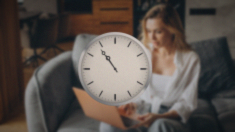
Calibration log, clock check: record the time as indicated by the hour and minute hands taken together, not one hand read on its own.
10:54
